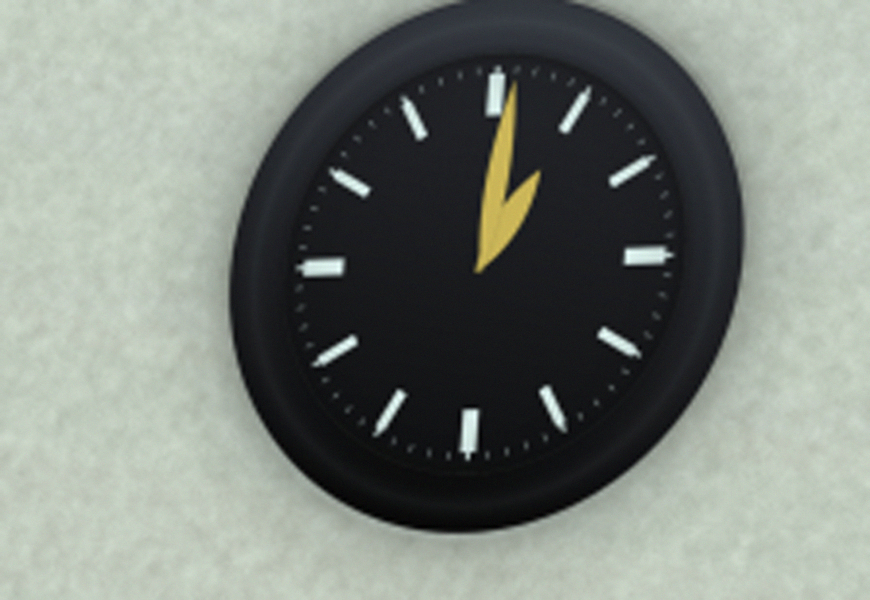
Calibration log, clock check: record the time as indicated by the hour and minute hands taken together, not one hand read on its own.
1:01
